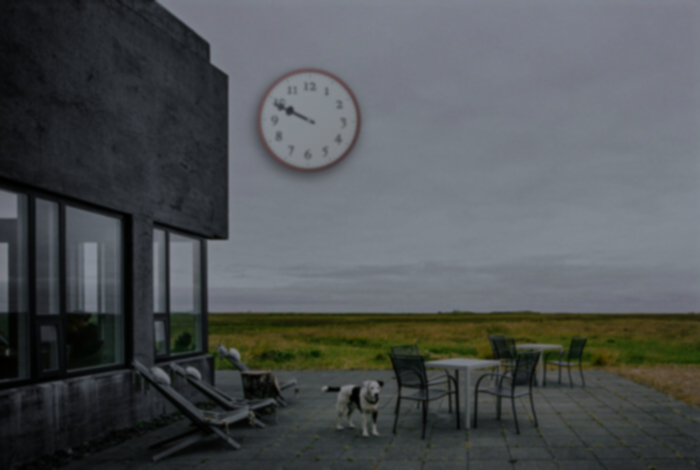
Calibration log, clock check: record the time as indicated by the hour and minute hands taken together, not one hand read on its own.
9:49
